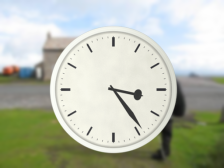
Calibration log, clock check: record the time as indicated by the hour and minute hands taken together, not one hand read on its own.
3:24
